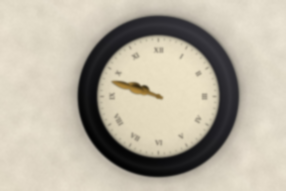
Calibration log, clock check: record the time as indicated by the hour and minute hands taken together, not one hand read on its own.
9:48
